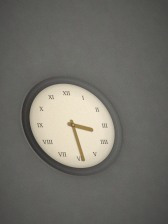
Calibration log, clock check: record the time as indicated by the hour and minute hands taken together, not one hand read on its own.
3:29
